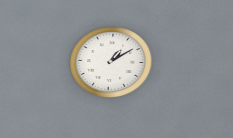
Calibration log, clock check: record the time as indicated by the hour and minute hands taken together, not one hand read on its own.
1:09
